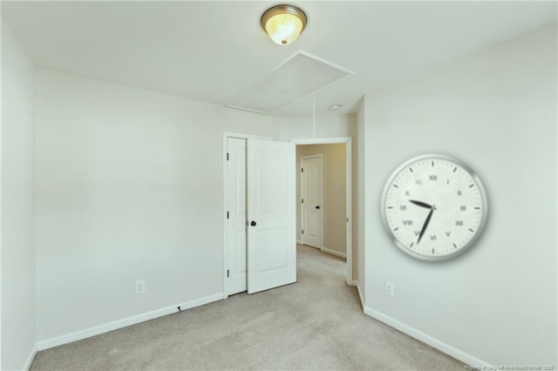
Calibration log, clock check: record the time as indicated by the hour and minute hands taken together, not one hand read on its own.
9:34
